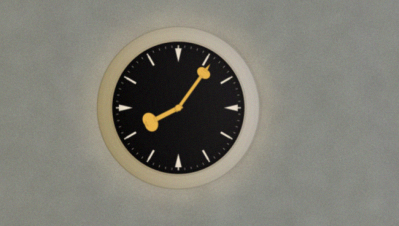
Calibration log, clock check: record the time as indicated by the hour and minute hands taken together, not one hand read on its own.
8:06
